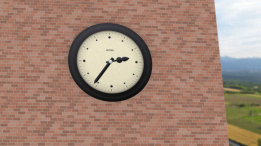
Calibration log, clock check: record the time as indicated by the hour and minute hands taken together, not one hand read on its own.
2:36
